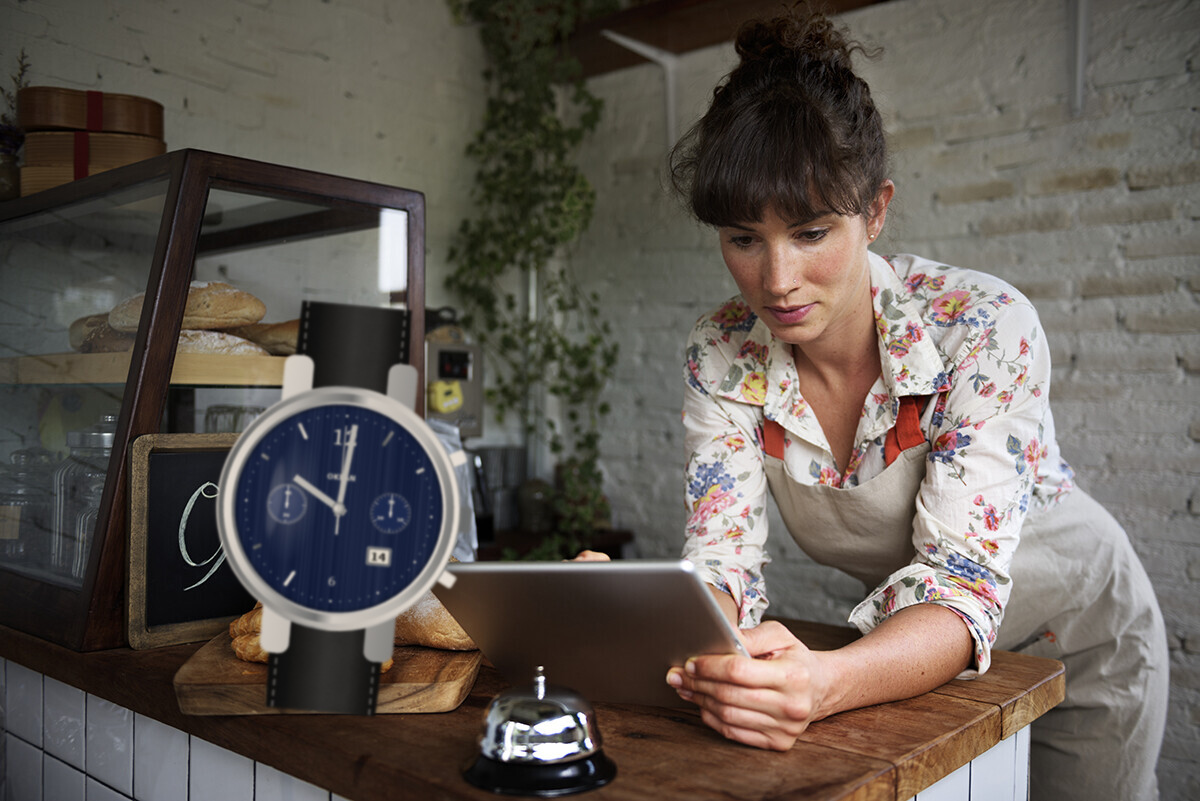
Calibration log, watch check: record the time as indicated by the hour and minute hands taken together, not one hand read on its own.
10:01
